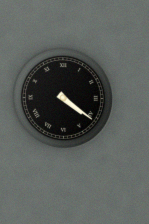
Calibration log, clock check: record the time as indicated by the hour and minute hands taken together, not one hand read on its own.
4:21
